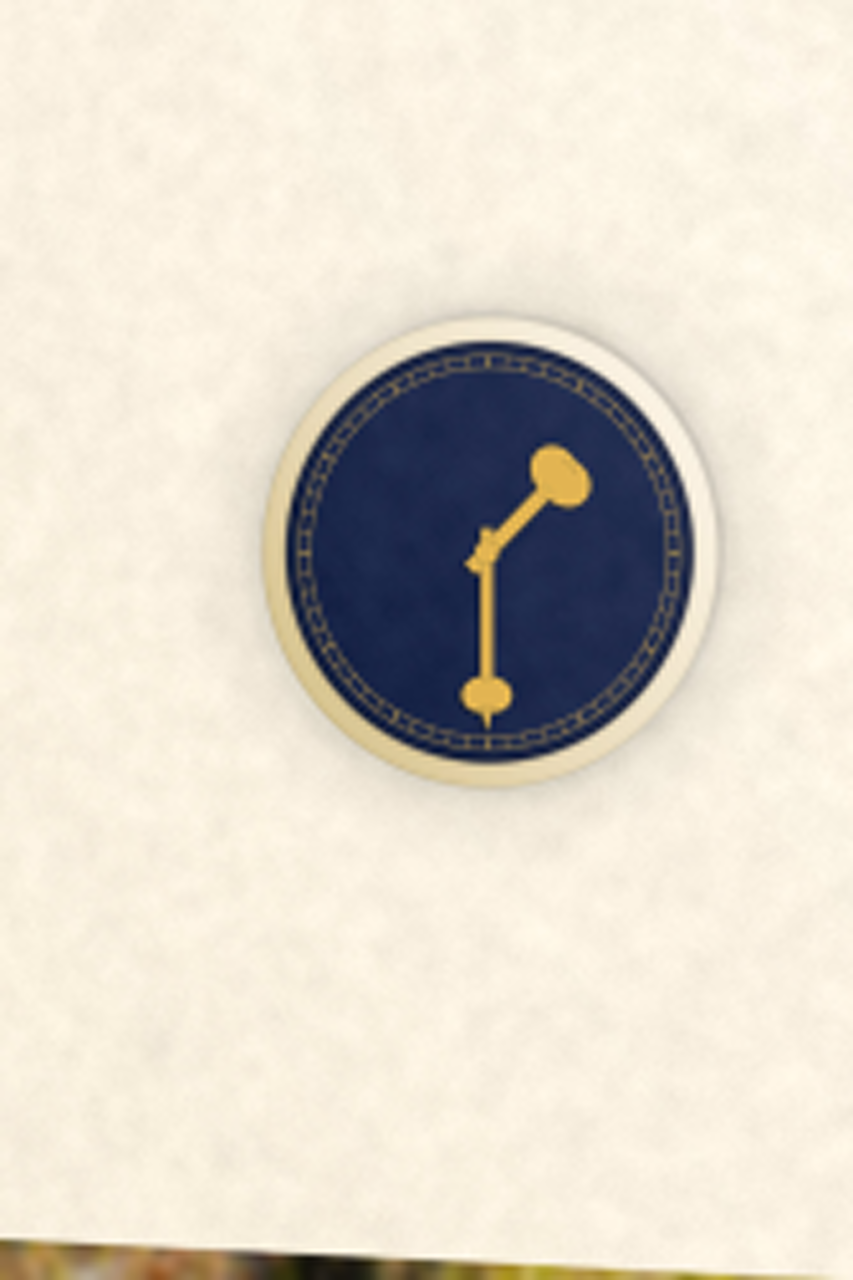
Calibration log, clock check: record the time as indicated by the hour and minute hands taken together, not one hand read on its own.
1:30
